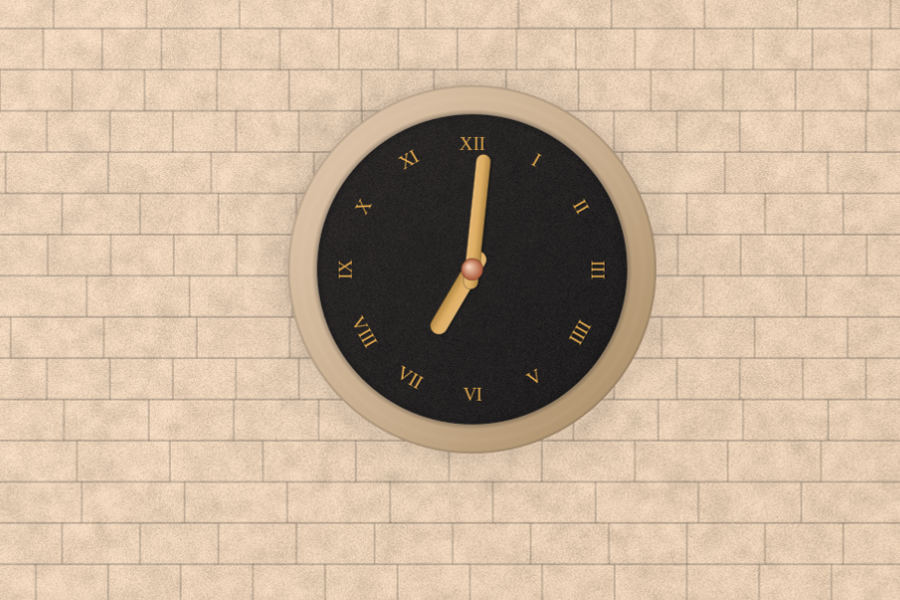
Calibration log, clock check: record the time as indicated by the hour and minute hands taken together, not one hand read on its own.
7:01
